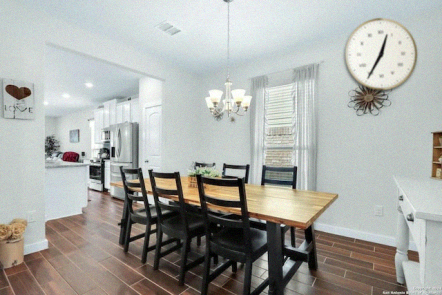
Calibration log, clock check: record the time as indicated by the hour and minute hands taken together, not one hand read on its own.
12:35
